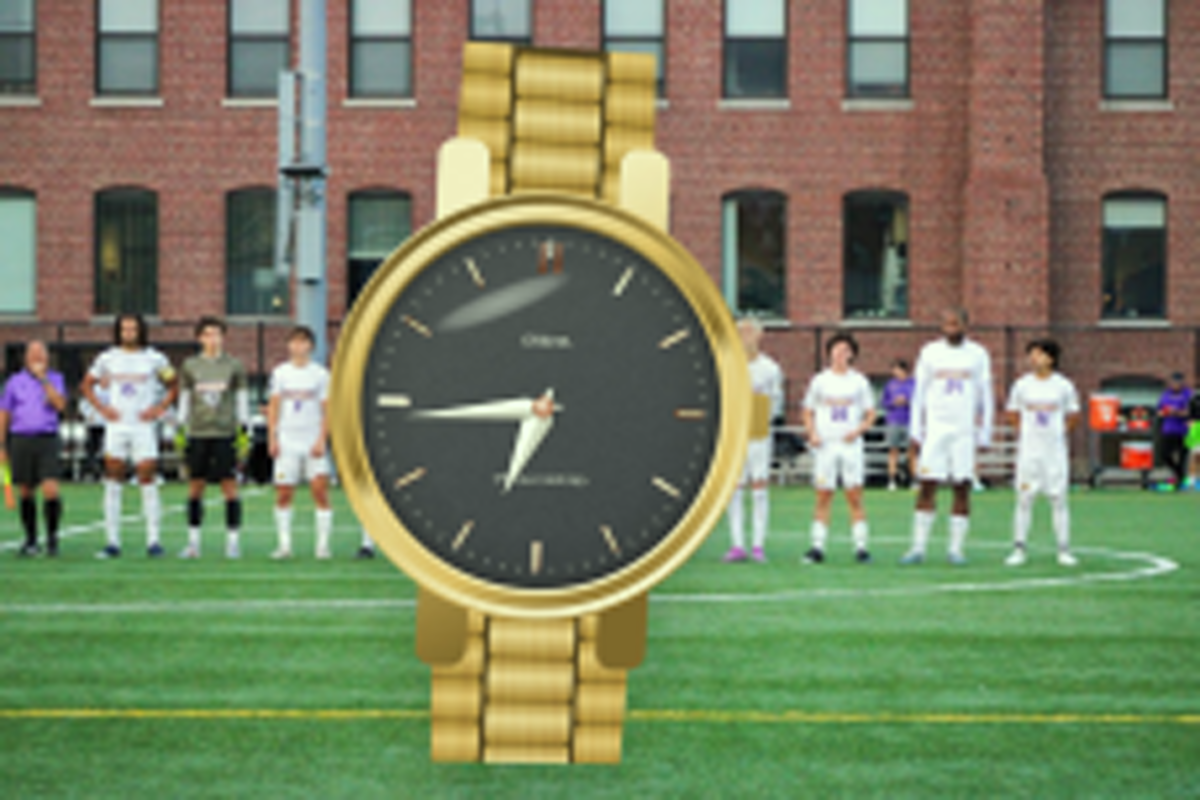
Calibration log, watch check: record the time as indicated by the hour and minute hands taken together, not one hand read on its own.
6:44
